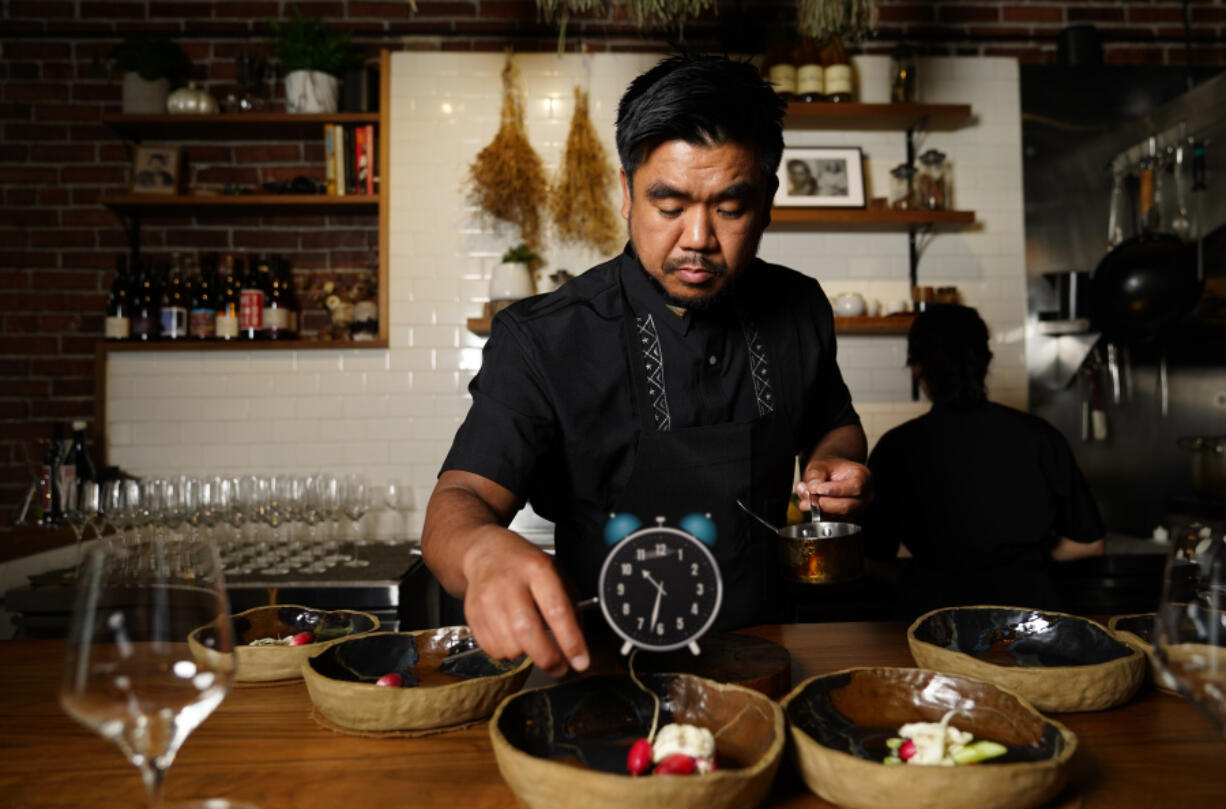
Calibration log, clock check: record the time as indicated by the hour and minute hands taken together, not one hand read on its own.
10:32
